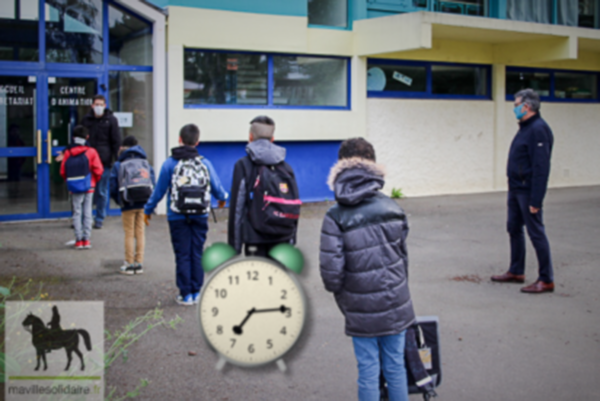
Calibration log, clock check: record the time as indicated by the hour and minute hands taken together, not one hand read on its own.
7:14
